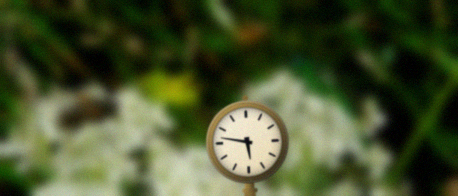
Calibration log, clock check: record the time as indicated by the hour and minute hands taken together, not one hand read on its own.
5:47
